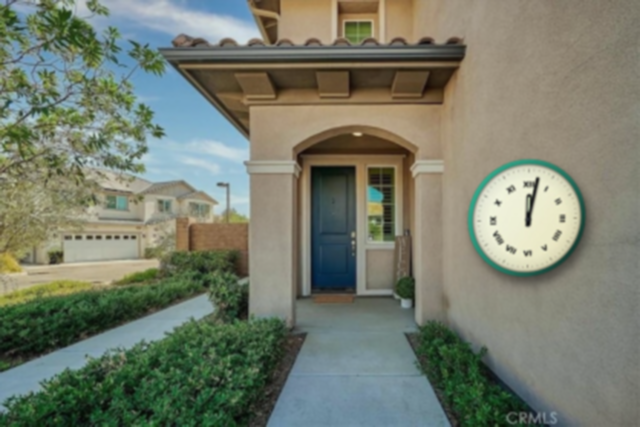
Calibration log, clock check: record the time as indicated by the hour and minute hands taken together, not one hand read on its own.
12:02
